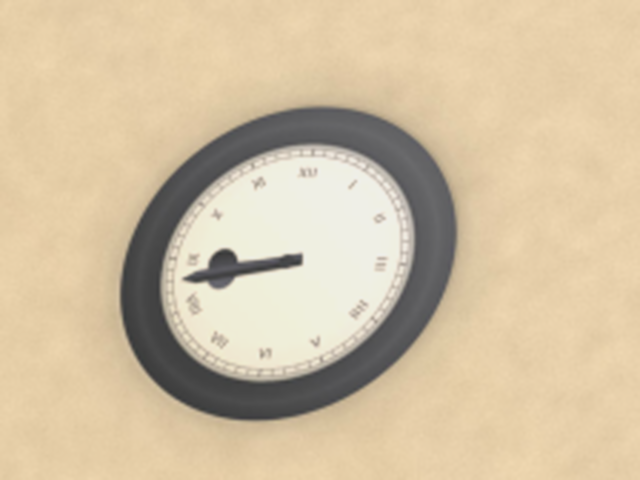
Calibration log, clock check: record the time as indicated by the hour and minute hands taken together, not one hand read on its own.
8:43
